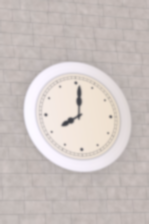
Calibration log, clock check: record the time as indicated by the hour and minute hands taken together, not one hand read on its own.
8:01
